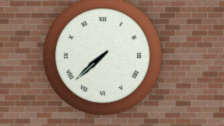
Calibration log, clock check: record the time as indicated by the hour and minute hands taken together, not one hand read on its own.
7:38
